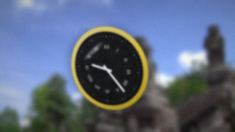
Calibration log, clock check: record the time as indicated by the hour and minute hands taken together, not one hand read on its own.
9:23
